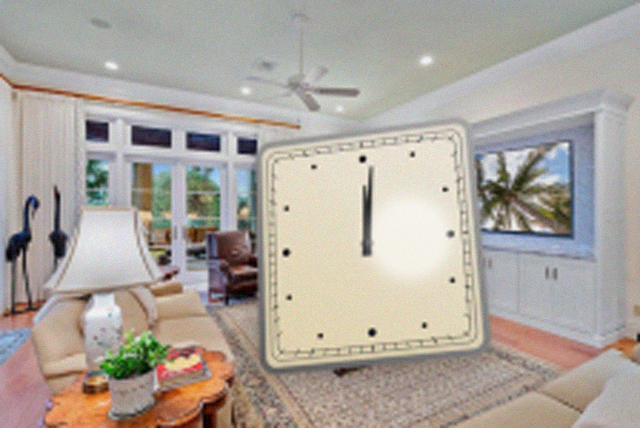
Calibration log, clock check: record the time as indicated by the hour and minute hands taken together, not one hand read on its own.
12:01
